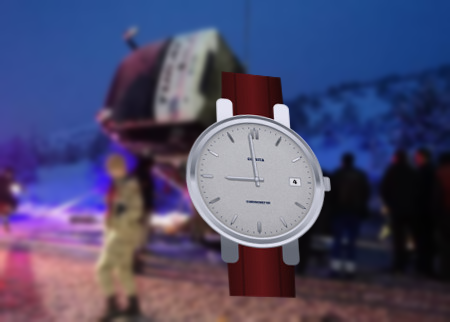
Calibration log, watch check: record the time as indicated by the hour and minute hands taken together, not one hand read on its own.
8:59
